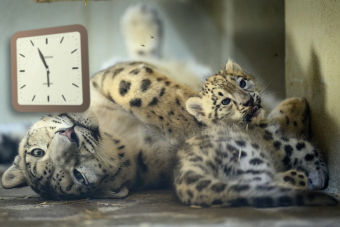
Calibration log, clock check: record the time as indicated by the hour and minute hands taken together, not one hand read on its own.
5:56
